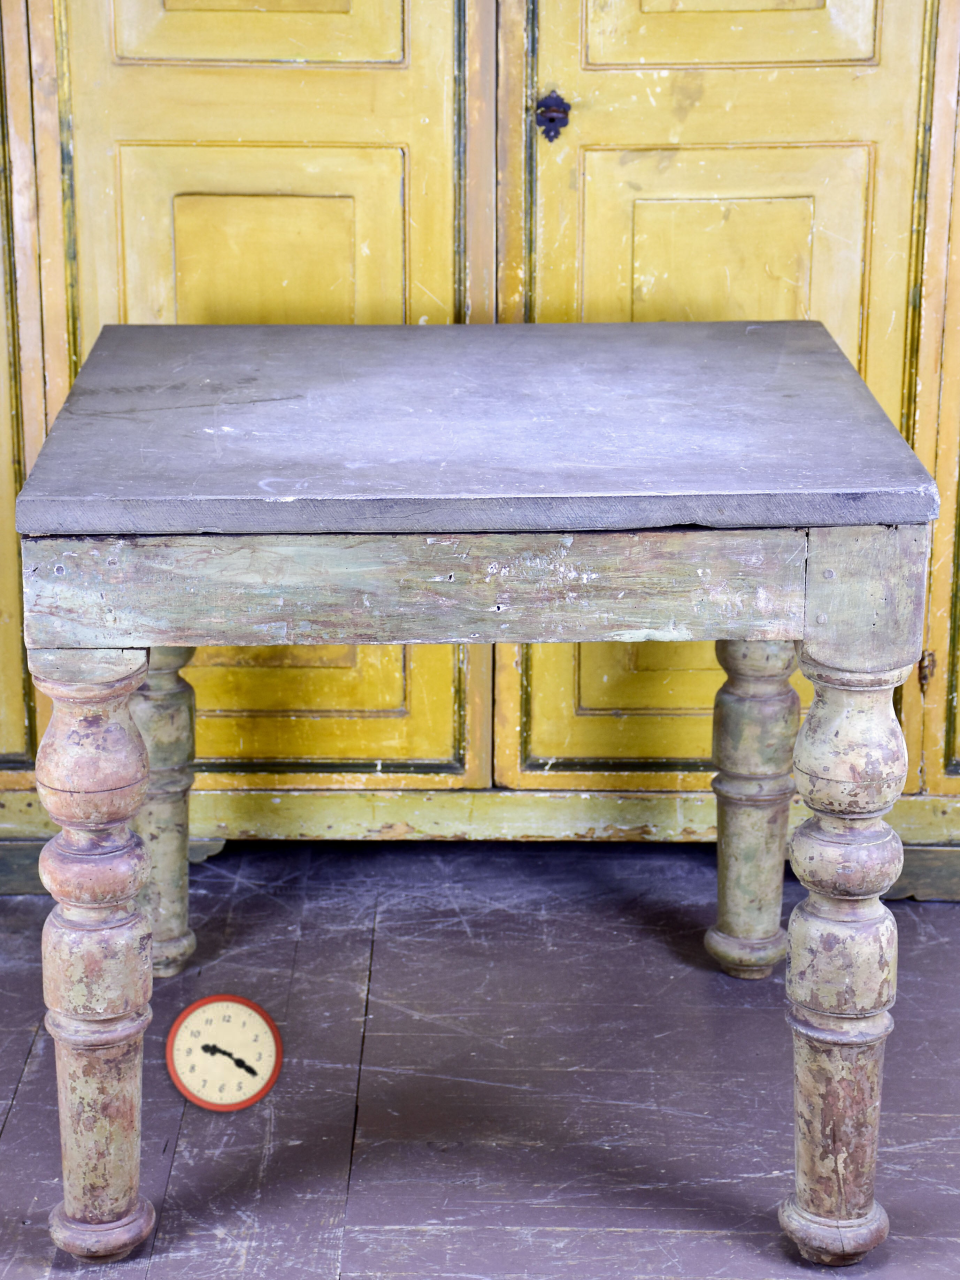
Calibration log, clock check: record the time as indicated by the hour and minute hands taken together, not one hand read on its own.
9:20
